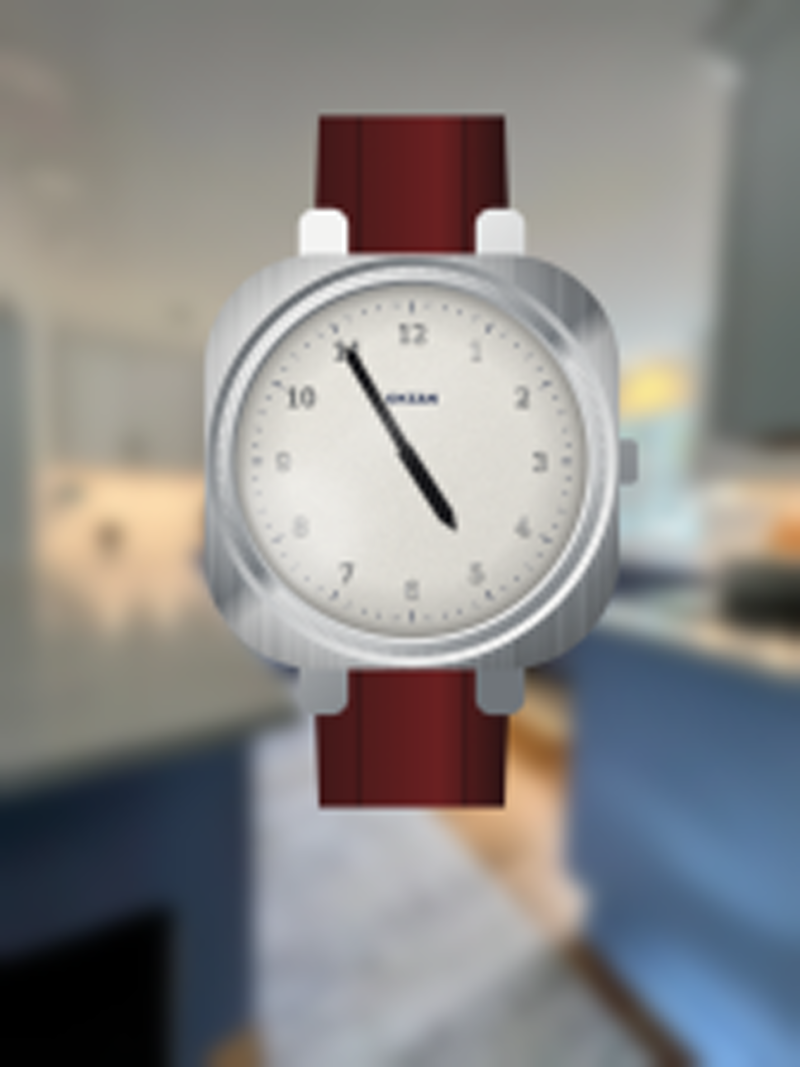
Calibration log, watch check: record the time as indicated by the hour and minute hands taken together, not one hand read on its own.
4:55
